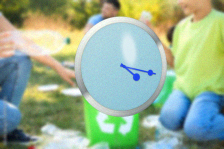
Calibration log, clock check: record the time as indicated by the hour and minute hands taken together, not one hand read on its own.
4:17
